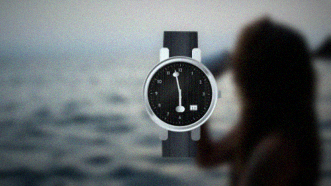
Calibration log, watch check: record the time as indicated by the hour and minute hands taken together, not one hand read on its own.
5:58
